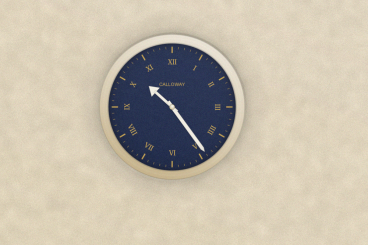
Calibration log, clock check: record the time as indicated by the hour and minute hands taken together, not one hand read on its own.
10:24
